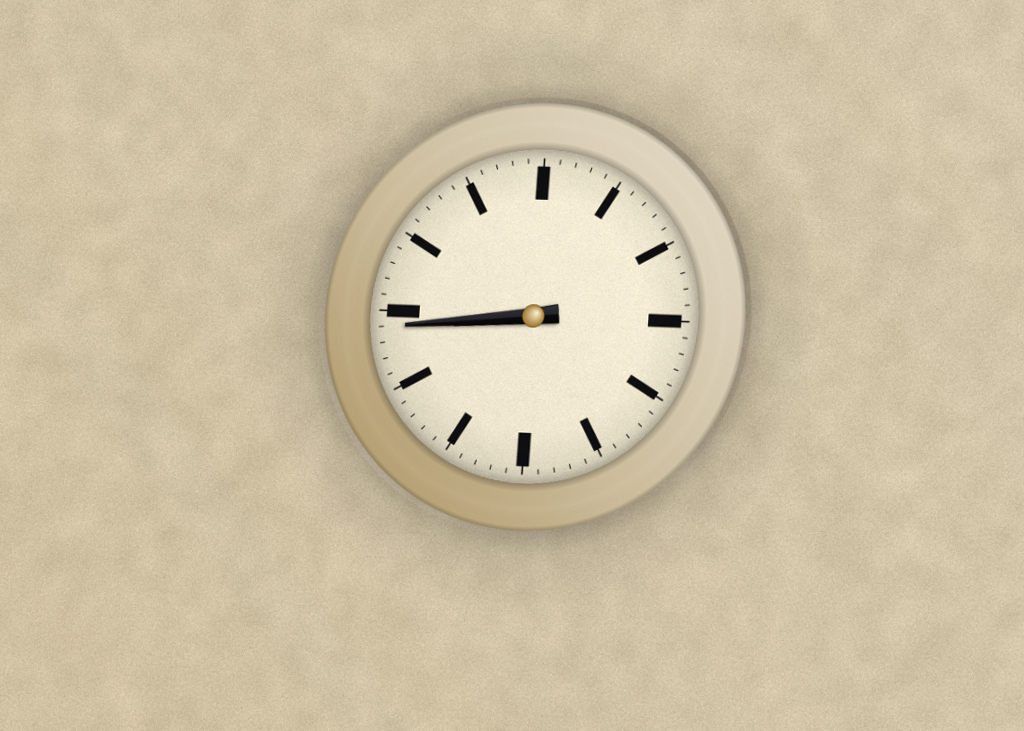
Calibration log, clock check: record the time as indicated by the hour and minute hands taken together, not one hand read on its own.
8:44
